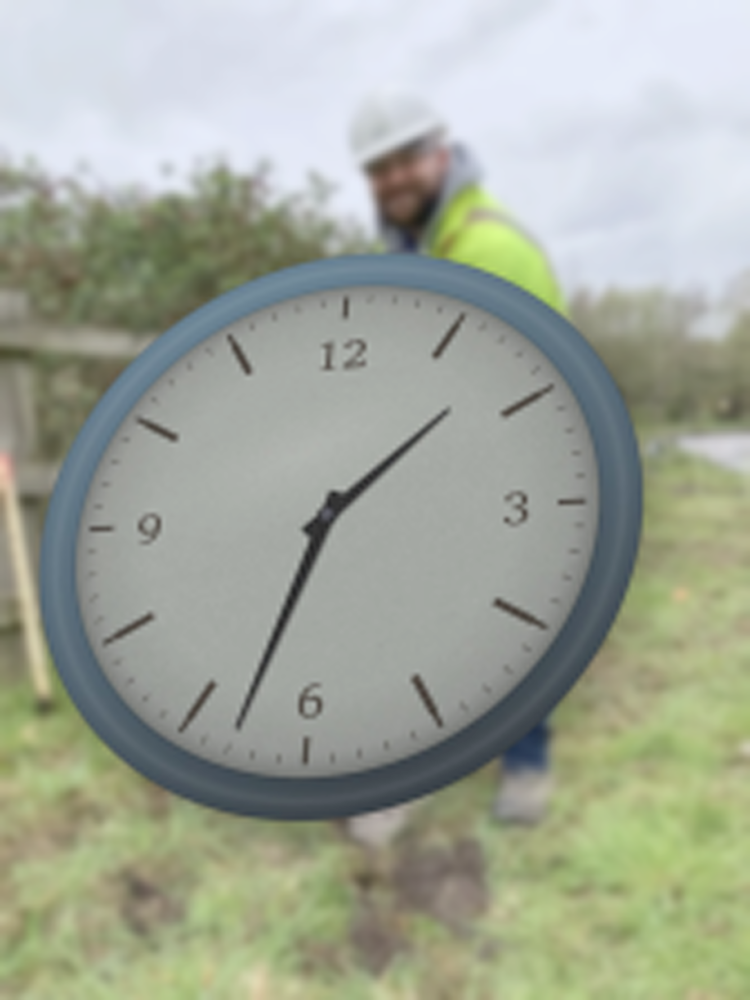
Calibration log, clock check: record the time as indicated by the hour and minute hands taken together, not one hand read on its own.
1:33
